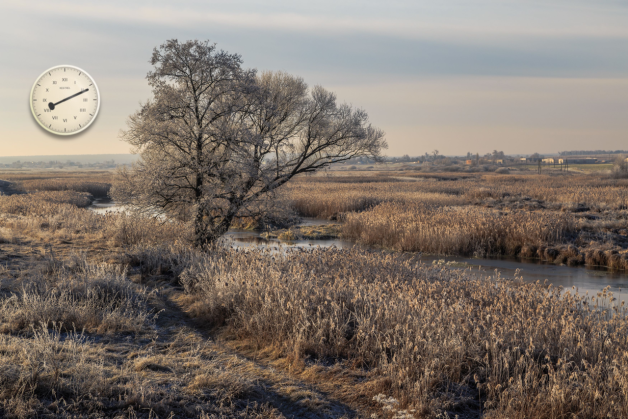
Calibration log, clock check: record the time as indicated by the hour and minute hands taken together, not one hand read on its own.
8:11
